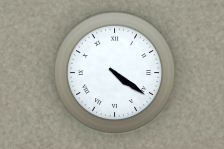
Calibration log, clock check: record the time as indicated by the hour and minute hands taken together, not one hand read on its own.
4:21
